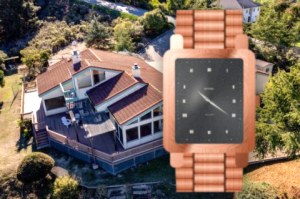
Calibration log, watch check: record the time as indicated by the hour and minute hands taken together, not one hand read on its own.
10:21
